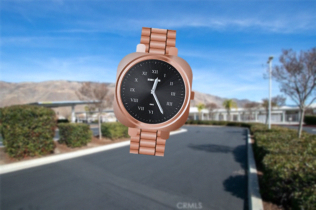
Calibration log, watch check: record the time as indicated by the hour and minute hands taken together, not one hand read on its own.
12:25
